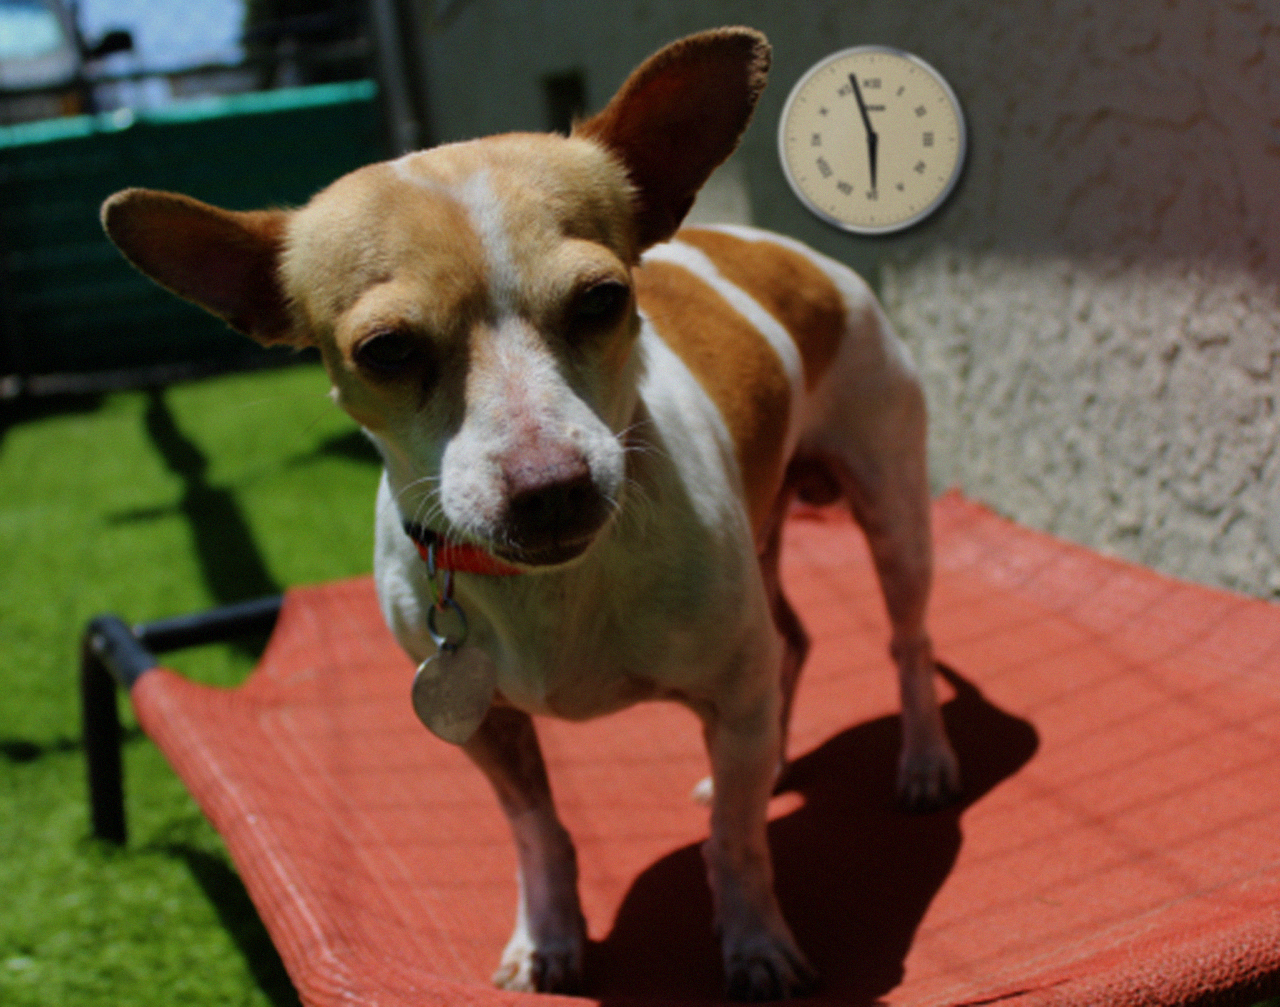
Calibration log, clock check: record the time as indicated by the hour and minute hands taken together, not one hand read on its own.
5:57
